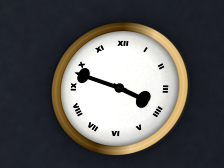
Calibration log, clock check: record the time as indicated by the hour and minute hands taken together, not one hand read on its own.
3:48
